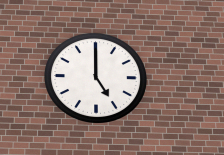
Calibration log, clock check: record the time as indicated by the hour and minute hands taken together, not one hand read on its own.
5:00
